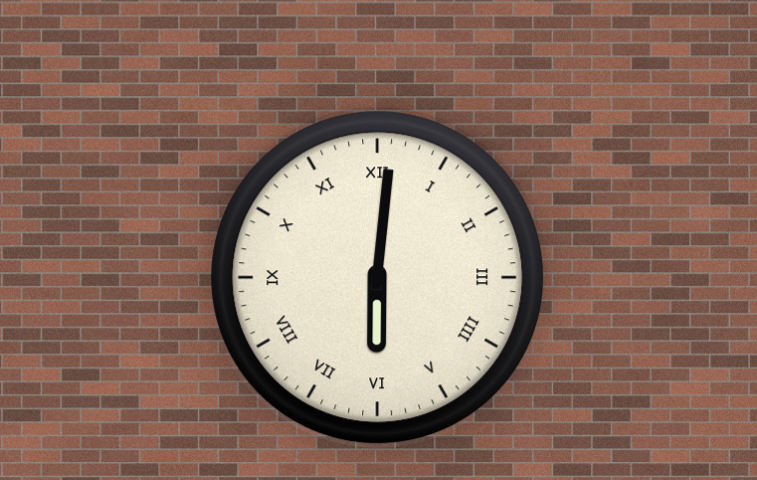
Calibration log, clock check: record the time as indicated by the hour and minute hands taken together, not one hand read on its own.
6:01
